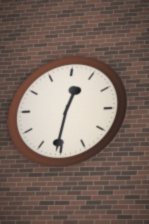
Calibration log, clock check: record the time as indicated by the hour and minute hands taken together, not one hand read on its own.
12:31
